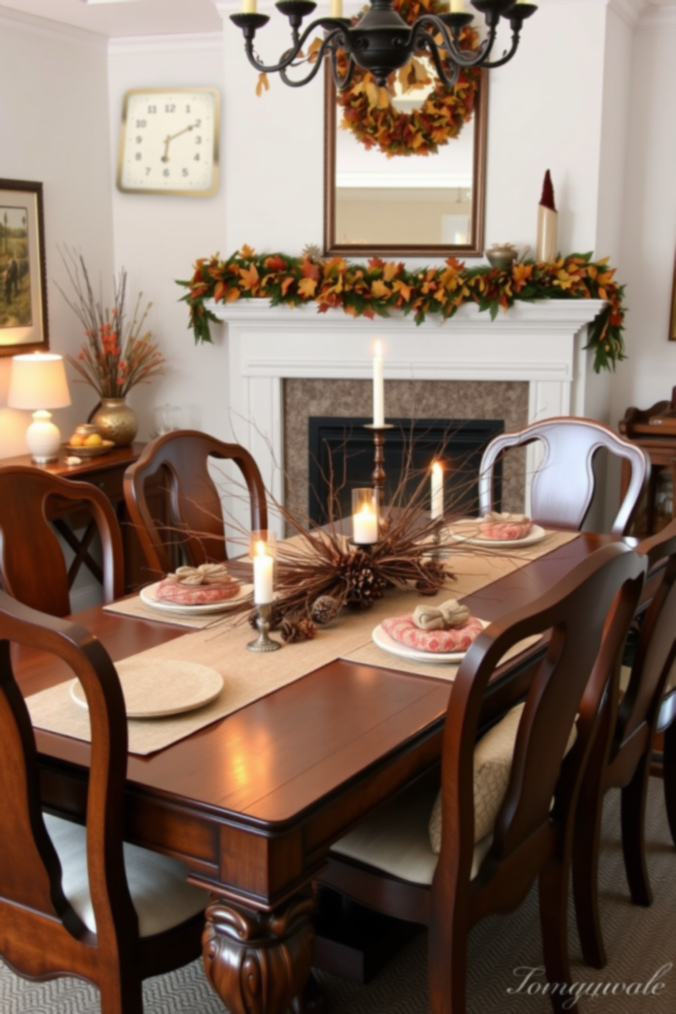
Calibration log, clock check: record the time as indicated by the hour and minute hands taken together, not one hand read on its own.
6:10
